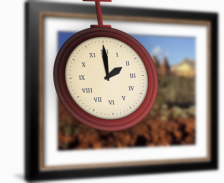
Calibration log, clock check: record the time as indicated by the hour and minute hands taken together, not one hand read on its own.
2:00
